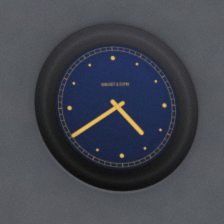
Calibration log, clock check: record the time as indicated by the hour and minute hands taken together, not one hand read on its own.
4:40
